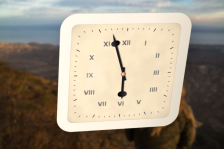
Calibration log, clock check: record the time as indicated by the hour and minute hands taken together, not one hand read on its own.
5:57
